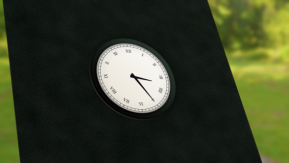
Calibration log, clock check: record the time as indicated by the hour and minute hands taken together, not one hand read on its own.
3:25
